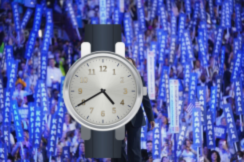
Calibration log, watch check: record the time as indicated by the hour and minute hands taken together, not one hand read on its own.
4:40
